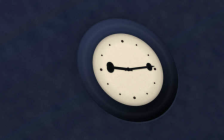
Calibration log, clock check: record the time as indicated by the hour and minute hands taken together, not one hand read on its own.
9:14
